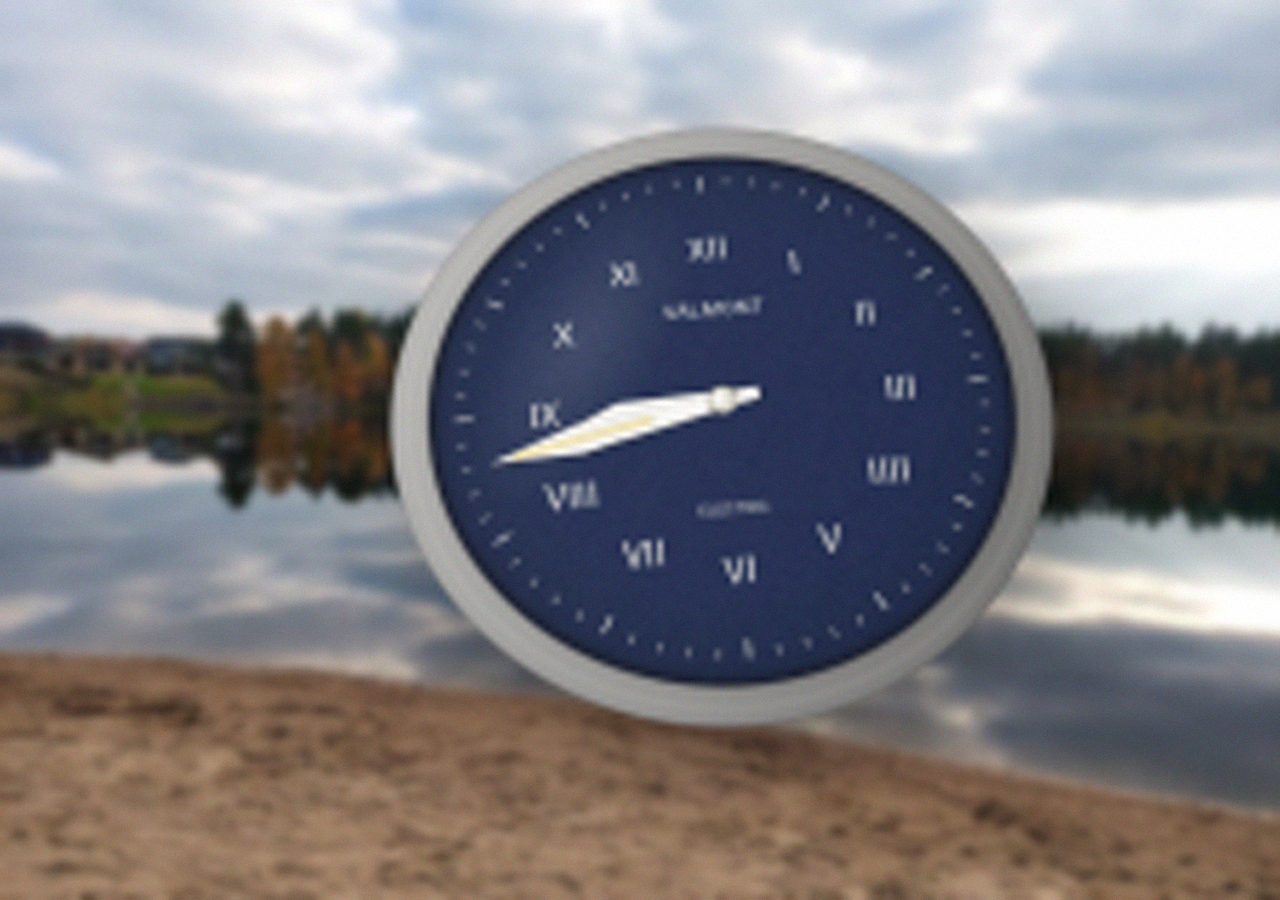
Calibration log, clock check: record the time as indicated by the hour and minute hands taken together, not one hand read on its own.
8:43
